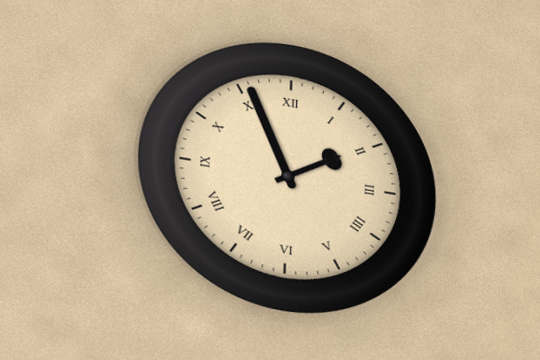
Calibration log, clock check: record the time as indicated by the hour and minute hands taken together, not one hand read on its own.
1:56
